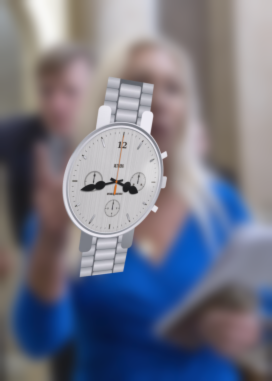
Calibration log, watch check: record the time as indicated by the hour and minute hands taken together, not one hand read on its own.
3:43
